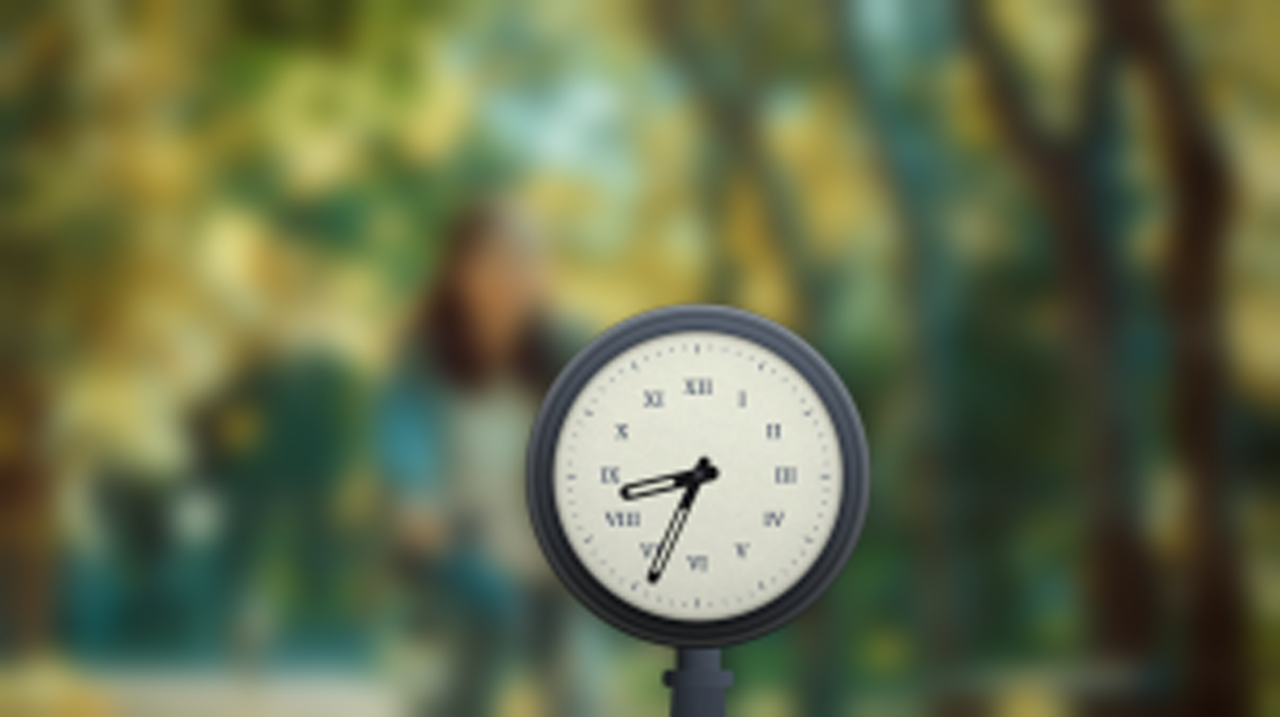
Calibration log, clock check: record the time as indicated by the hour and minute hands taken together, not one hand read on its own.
8:34
